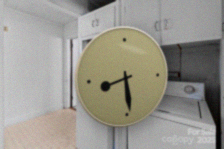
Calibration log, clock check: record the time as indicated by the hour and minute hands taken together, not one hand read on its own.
8:29
